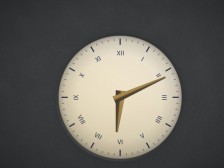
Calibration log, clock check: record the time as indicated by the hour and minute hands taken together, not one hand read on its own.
6:11
